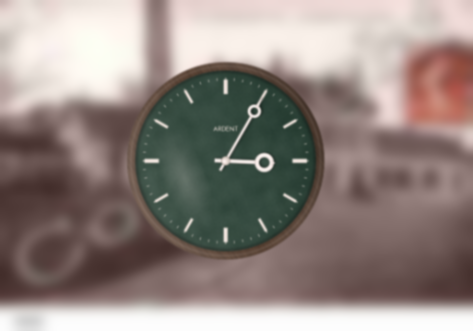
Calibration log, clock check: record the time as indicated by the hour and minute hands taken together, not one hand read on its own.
3:05
